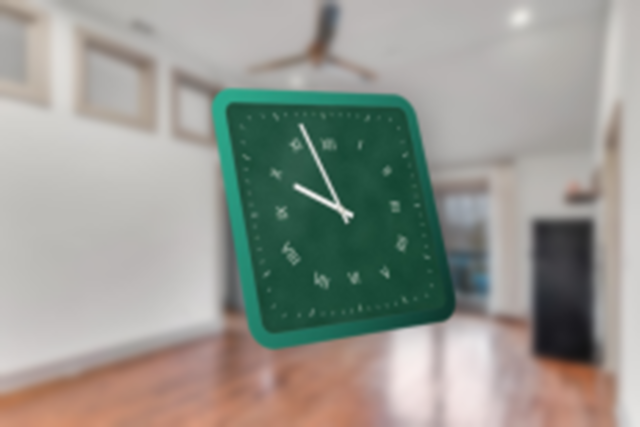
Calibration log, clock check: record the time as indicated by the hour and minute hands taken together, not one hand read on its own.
9:57
